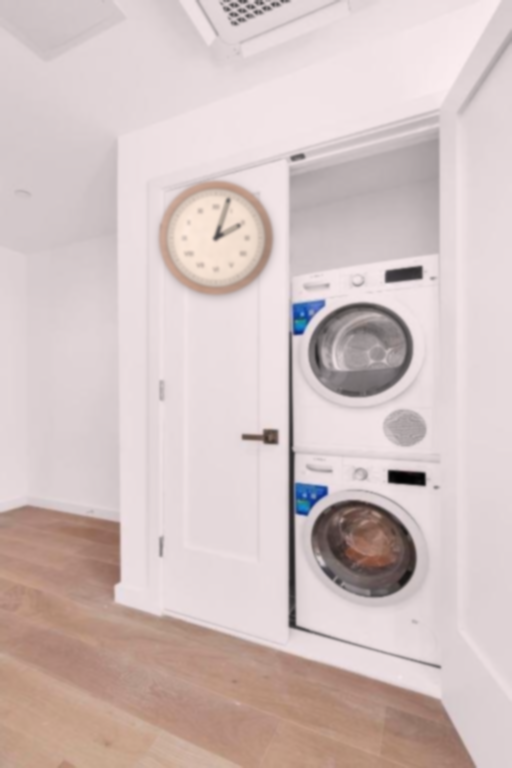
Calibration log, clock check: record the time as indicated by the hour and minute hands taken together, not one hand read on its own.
2:03
